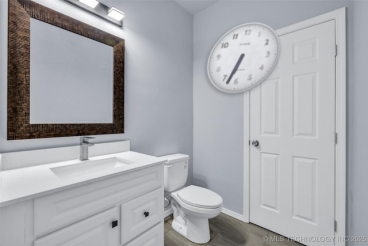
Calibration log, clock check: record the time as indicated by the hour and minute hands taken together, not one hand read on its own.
6:33
